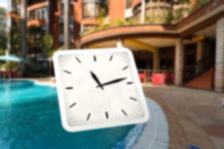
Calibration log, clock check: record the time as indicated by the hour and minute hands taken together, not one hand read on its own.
11:13
